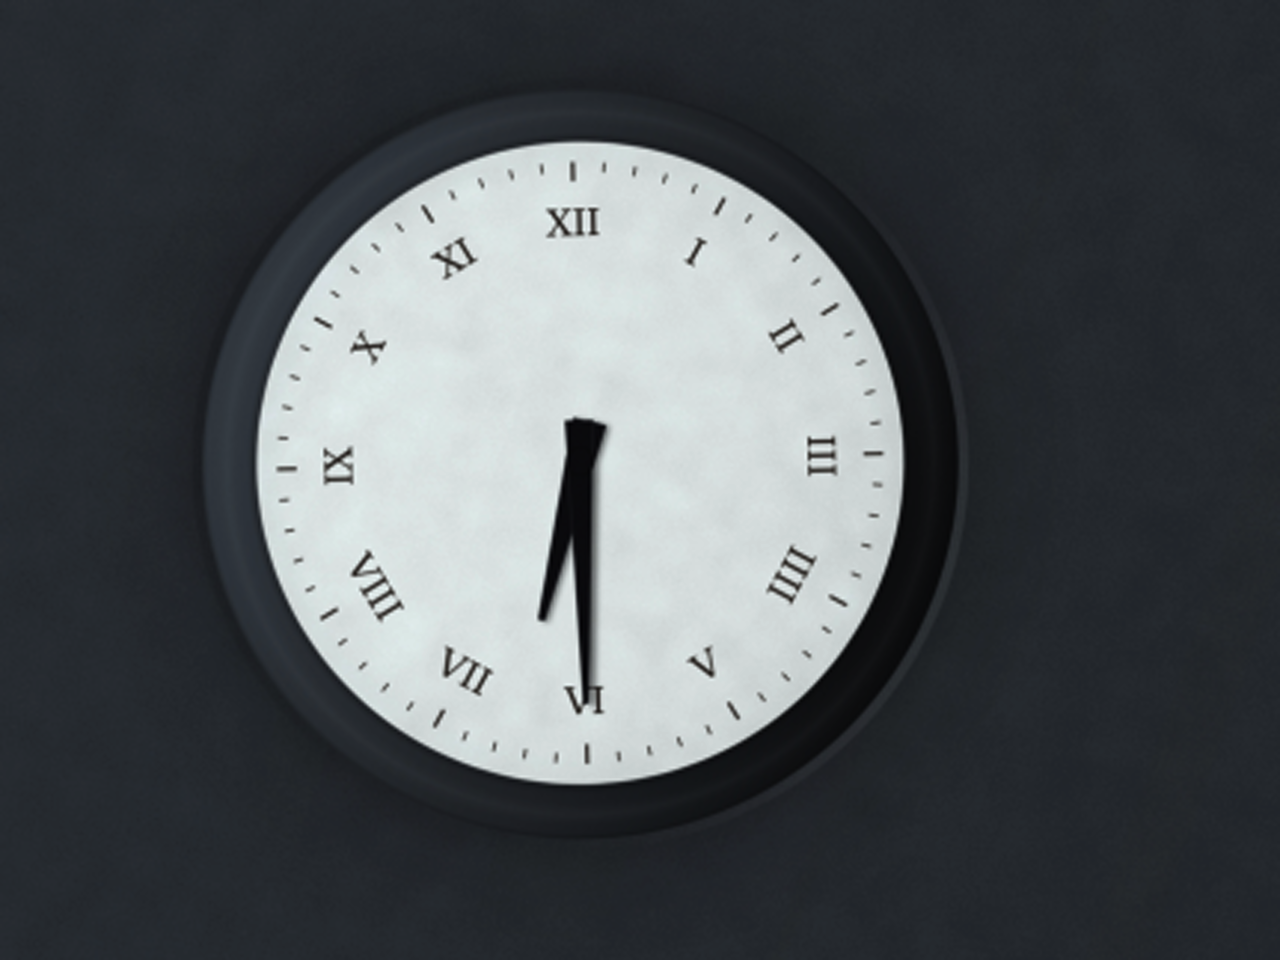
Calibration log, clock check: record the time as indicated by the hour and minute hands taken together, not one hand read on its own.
6:30
